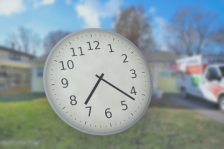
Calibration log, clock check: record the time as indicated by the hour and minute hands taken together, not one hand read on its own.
7:22
